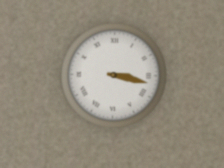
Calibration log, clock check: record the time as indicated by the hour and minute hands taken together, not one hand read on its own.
3:17
